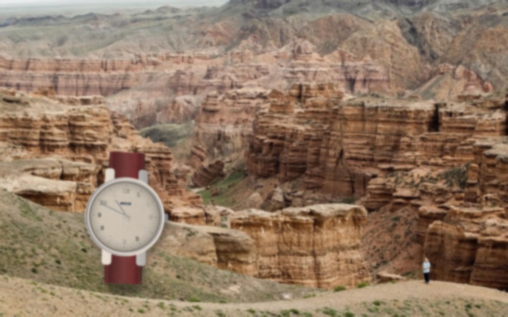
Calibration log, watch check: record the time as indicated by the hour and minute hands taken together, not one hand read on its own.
10:49
